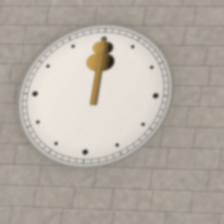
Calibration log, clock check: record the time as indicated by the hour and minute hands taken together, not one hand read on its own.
12:00
